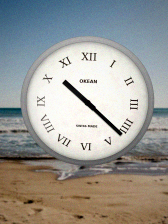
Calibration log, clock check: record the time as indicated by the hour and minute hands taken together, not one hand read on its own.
10:22
